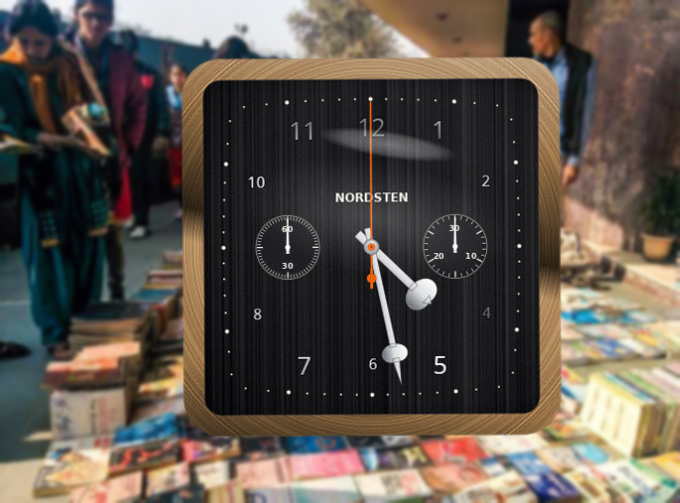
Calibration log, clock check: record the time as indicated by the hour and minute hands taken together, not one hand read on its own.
4:28
